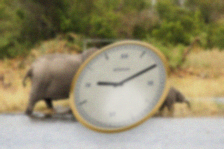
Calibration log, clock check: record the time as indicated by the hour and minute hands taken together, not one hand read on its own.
9:10
